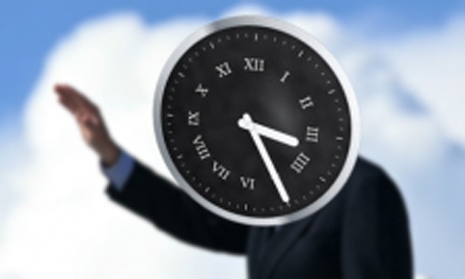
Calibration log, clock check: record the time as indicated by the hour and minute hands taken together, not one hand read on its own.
3:25
